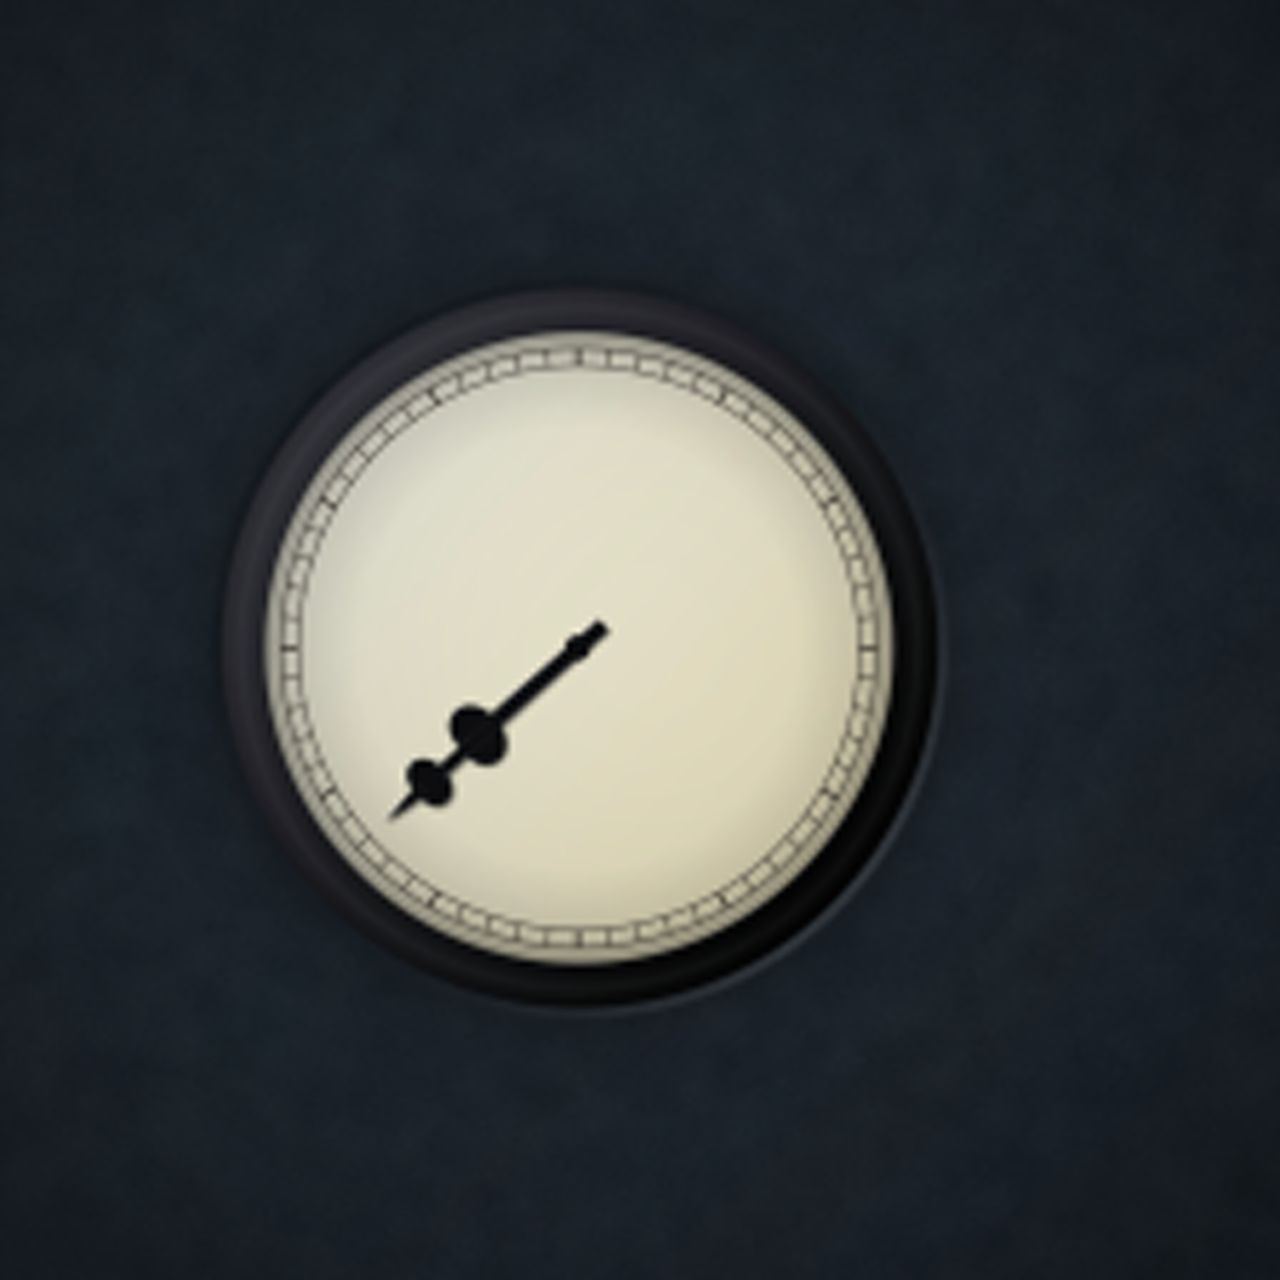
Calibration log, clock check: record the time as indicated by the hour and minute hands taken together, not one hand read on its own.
7:38
